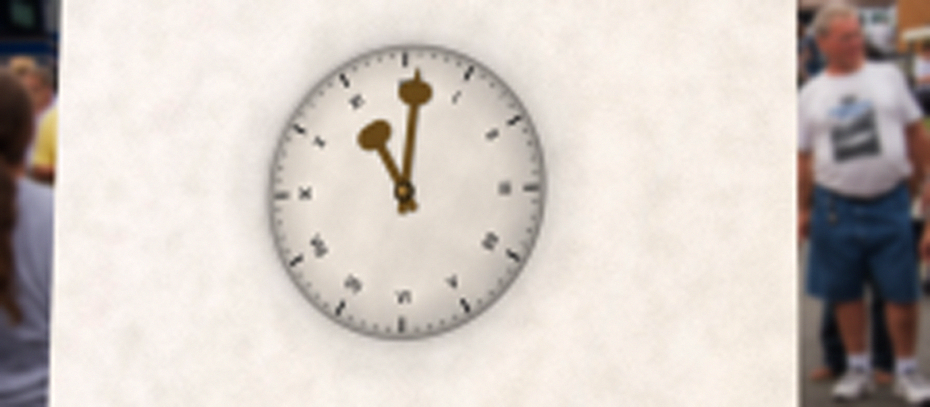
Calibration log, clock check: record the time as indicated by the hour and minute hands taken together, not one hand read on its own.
11:01
